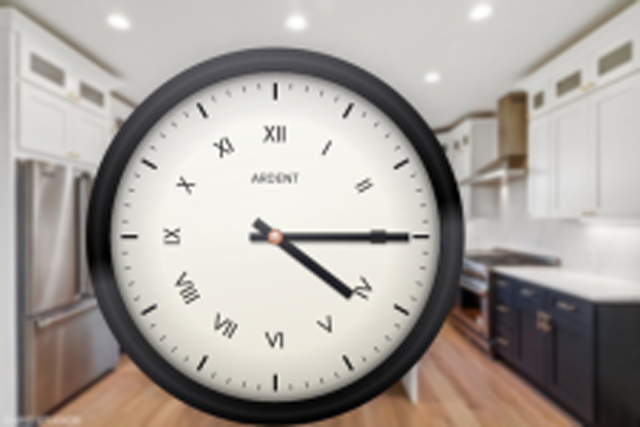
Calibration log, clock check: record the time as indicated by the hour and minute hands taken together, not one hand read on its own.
4:15
